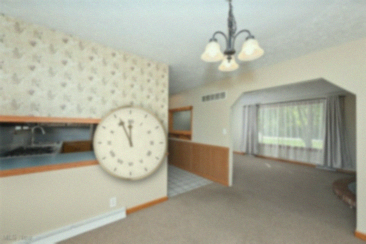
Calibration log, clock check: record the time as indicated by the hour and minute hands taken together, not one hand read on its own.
11:56
